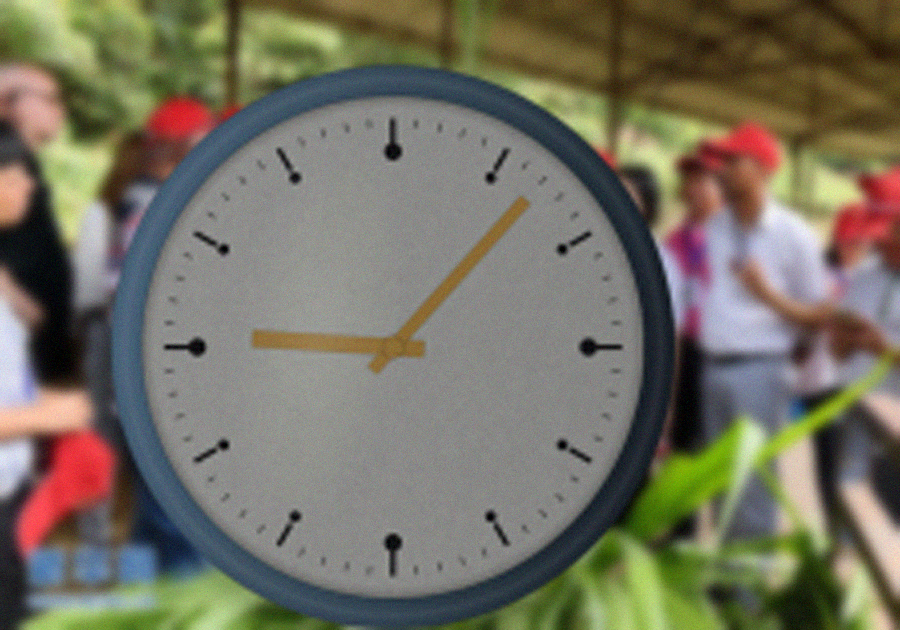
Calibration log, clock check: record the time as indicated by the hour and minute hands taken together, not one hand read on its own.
9:07
